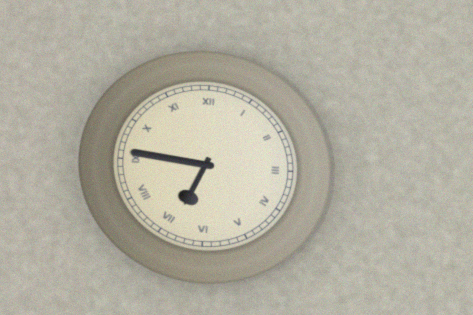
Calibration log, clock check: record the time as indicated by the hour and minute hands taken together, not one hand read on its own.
6:46
